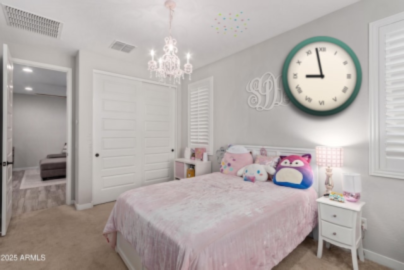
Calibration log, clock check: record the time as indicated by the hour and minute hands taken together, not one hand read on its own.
8:58
